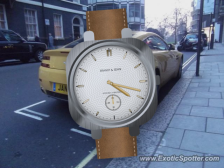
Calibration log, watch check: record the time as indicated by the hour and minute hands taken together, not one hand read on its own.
4:18
